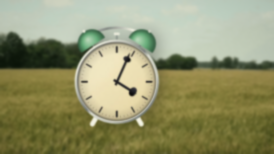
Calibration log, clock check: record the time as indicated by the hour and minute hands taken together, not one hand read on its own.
4:04
